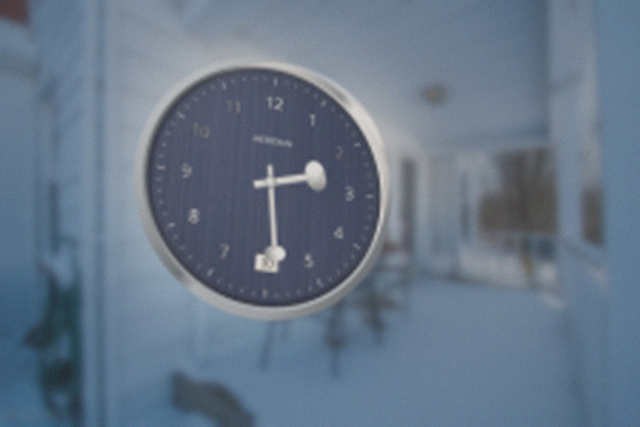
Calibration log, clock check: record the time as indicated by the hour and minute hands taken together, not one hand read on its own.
2:29
